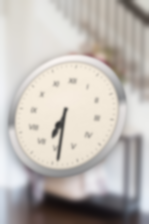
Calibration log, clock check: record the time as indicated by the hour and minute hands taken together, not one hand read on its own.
6:29
